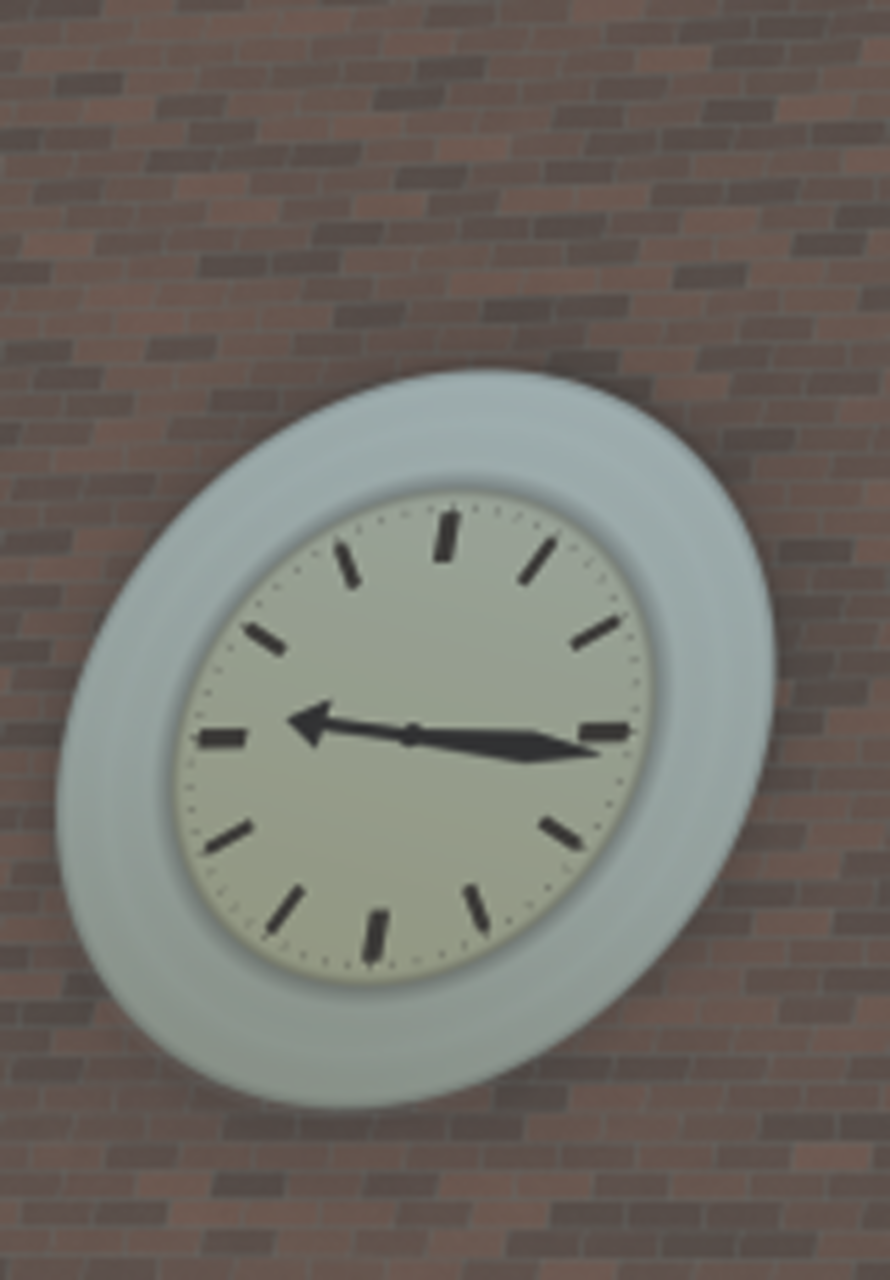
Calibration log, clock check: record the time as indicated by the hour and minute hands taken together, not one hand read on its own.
9:16
